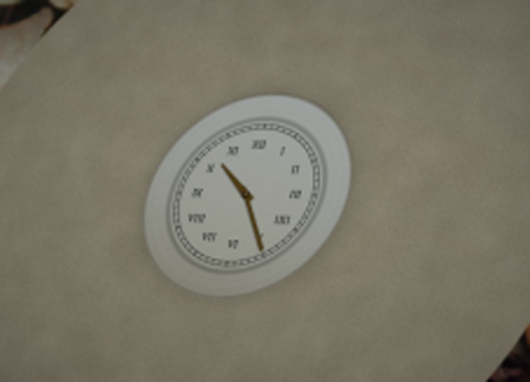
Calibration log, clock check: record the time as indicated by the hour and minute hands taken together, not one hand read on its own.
10:25
